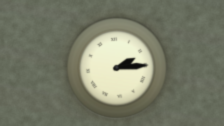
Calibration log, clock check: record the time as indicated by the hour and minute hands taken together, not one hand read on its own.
2:15
